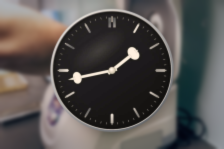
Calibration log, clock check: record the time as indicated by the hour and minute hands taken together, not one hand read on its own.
1:43
